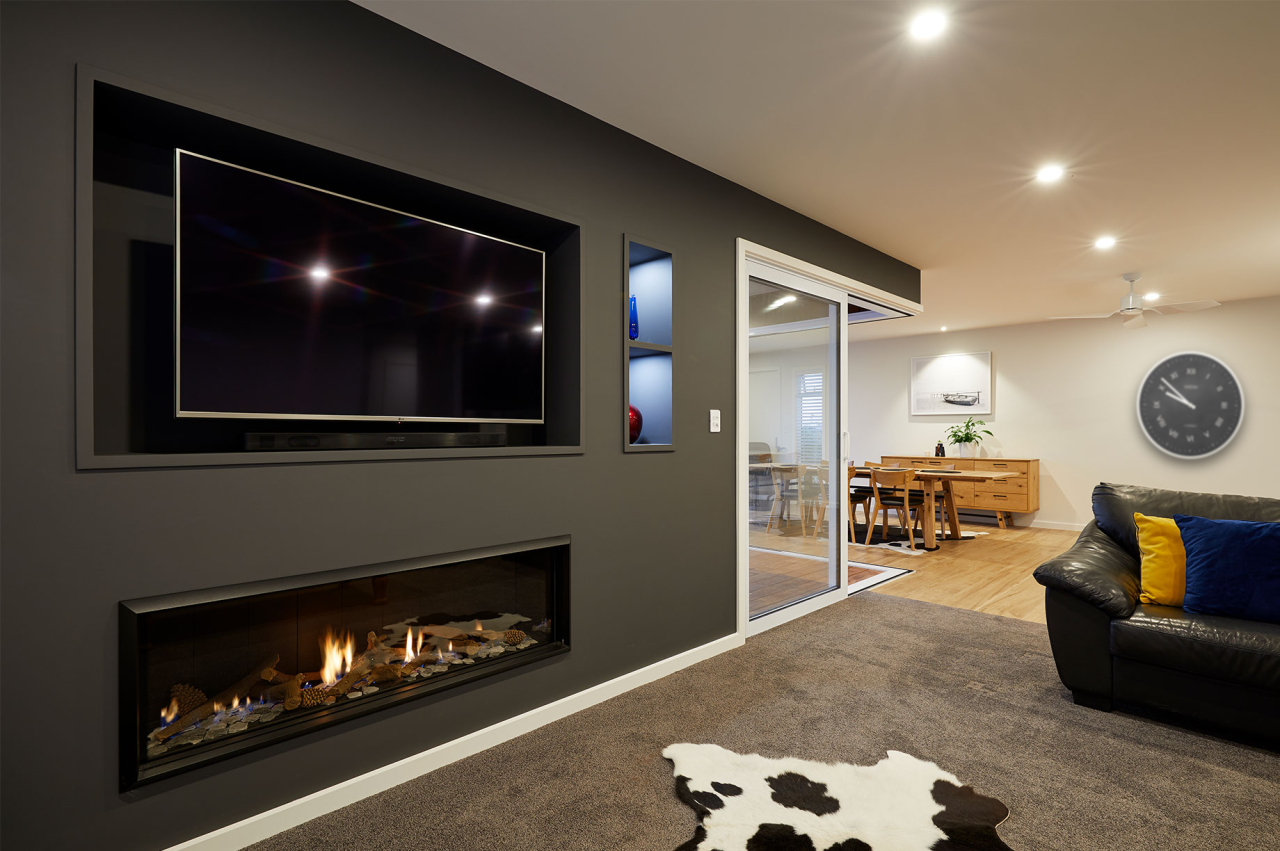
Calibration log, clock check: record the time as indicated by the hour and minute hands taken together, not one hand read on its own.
9:52
